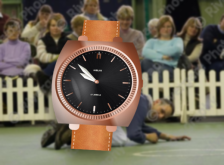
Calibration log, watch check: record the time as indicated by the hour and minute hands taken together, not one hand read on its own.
9:52
